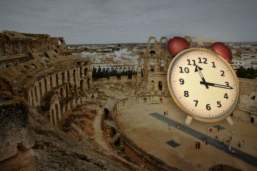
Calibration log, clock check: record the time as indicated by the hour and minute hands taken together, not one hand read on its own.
11:16
